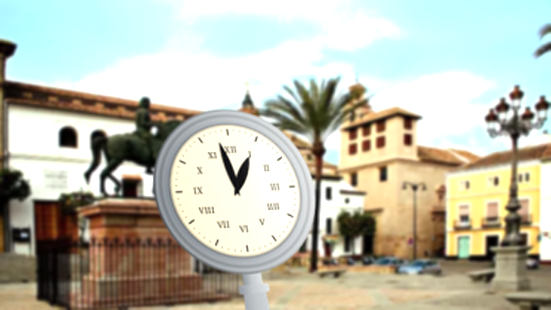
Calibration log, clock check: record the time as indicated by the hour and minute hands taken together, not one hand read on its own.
12:58
